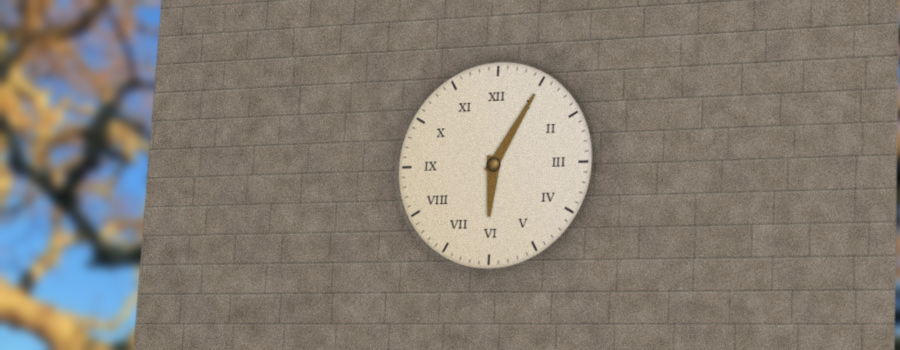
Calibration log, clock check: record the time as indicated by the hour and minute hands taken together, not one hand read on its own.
6:05
